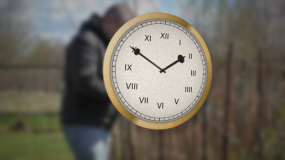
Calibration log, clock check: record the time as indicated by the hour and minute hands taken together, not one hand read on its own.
1:50
